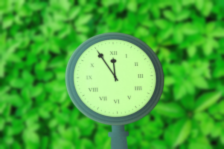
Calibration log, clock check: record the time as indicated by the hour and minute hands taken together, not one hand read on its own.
11:55
